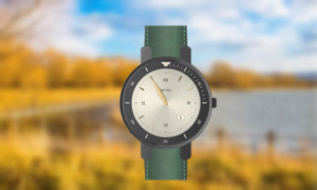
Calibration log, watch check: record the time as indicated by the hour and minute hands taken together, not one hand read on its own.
10:55
